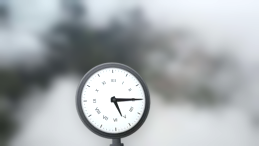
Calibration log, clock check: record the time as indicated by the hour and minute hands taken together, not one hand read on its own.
5:15
